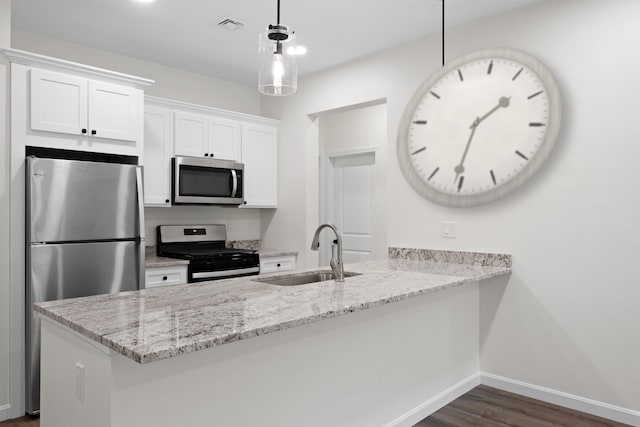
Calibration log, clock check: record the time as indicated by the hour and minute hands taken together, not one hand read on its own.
1:31
